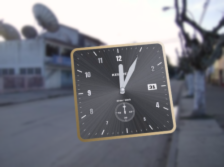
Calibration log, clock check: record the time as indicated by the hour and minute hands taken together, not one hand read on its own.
12:05
